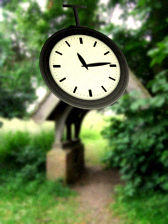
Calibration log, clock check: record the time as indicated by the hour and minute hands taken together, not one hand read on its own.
11:14
